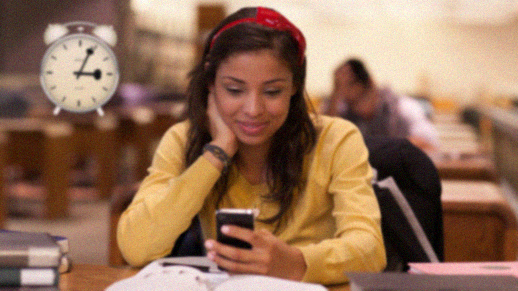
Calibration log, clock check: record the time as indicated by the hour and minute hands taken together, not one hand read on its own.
3:04
